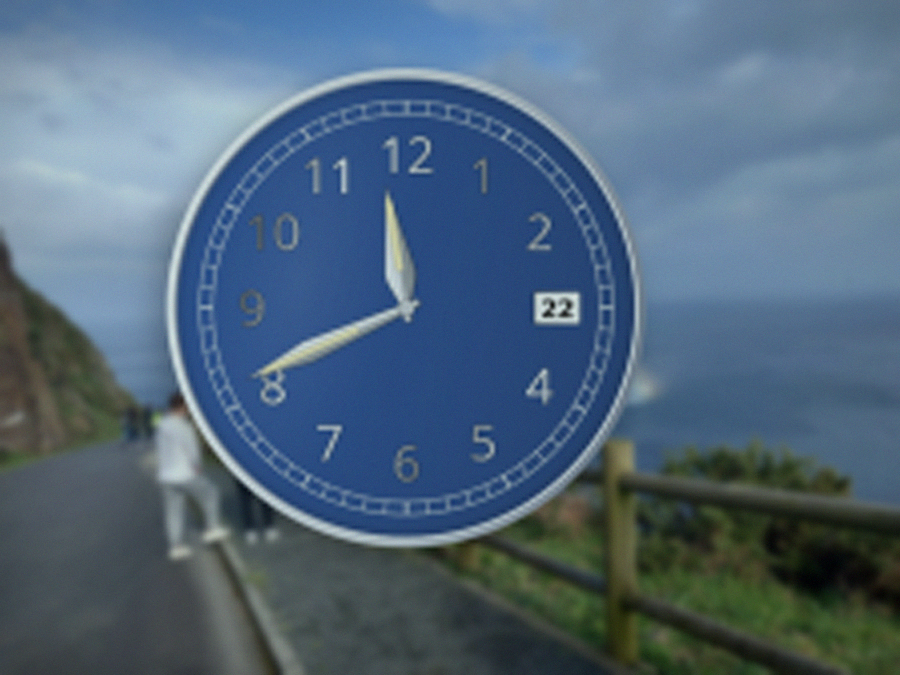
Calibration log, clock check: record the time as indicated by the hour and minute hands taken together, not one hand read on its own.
11:41
